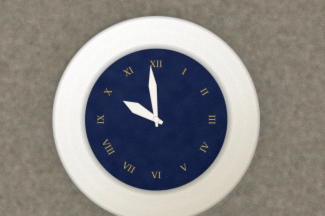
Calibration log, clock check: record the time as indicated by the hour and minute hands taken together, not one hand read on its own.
9:59
